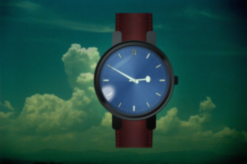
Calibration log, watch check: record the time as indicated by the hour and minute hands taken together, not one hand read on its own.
2:50
